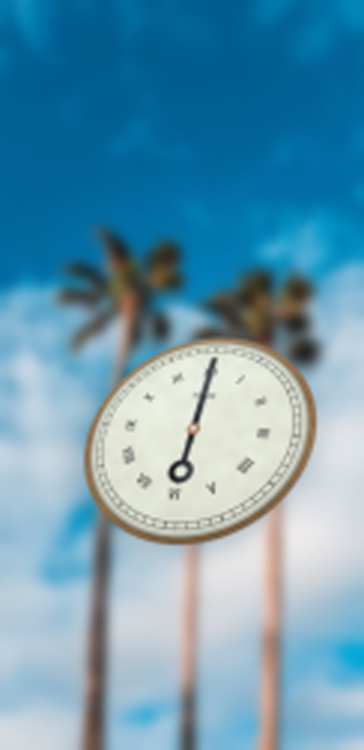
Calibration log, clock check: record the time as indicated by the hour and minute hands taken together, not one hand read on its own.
6:00
